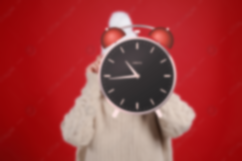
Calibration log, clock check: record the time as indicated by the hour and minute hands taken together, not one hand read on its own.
10:44
